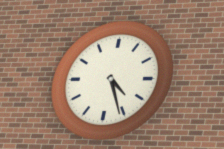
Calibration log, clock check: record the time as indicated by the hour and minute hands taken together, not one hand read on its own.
4:26
